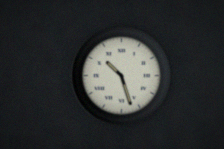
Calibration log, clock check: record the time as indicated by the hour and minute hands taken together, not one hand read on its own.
10:27
